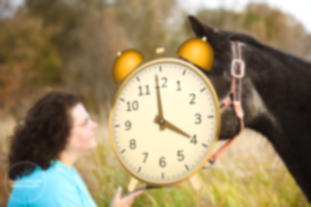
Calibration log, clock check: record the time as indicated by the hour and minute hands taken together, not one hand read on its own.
3:59
